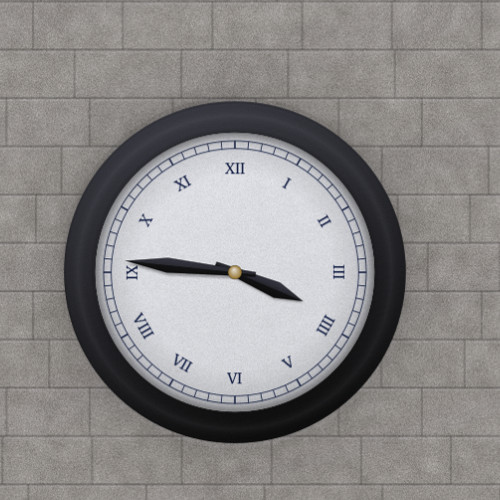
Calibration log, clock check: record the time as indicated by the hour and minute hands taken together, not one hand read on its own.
3:46
